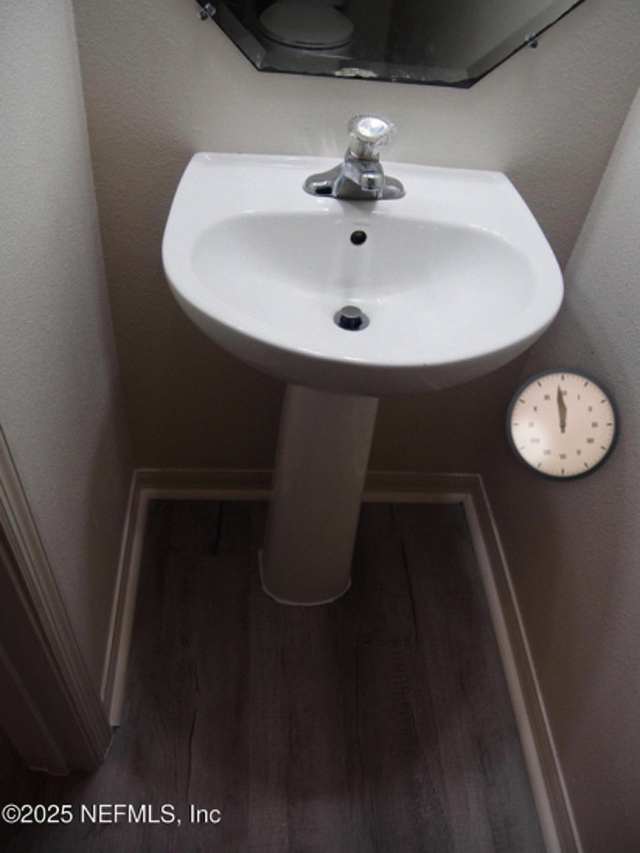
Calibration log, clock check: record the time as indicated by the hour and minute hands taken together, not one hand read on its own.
11:59
